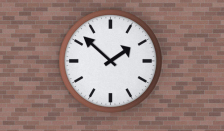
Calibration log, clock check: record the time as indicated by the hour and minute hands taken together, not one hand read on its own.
1:52
